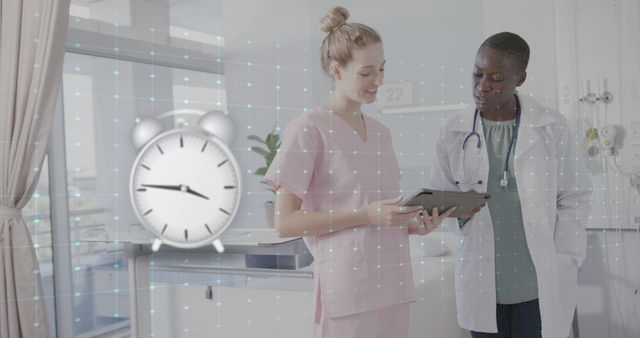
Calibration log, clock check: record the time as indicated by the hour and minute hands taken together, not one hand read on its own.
3:46
